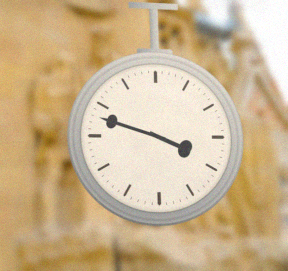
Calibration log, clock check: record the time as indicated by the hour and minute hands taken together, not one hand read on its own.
3:48
